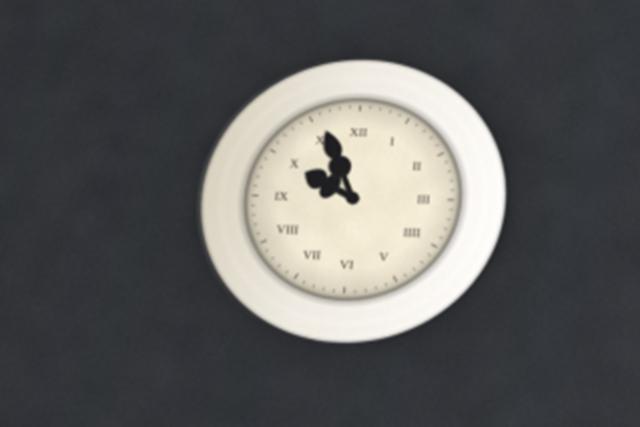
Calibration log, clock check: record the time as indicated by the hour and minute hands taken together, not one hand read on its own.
9:56
